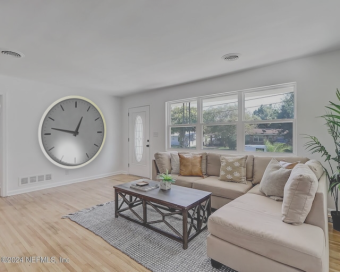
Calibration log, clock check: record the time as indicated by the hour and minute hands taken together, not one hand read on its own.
12:47
